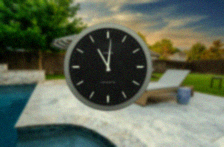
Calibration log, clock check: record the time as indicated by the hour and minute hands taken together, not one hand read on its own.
11:01
